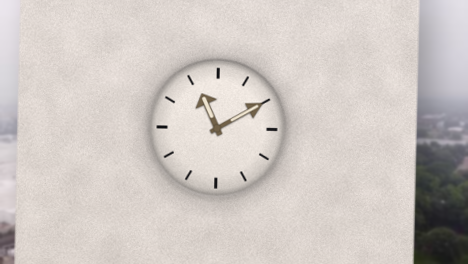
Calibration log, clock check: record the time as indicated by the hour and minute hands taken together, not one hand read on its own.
11:10
